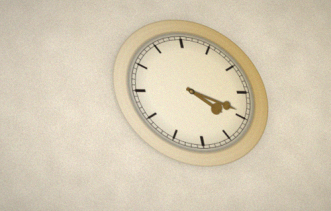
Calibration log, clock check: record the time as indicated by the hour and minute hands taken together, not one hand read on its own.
4:19
